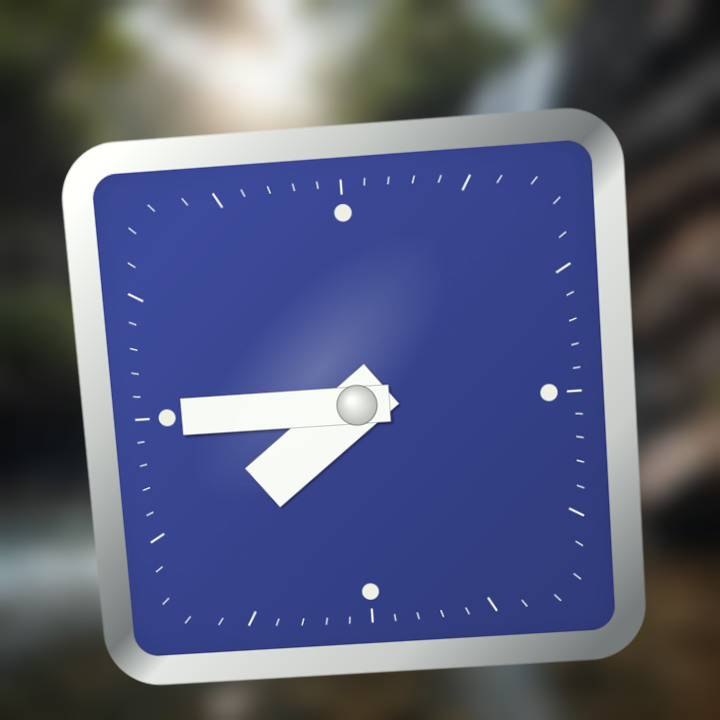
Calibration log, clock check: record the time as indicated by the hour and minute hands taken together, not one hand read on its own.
7:45
